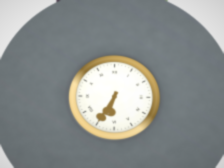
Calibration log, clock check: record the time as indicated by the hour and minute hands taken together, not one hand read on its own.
6:35
